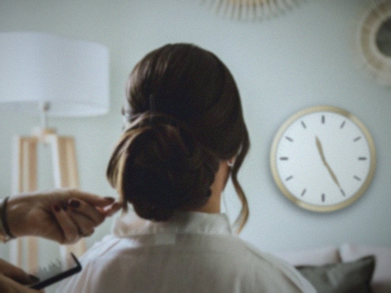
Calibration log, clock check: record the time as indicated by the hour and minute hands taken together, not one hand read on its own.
11:25
